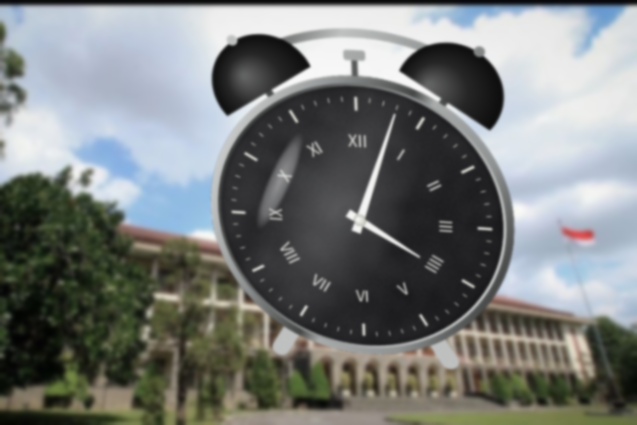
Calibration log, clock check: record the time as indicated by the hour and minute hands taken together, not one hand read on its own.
4:03
